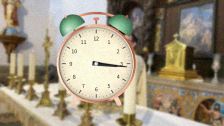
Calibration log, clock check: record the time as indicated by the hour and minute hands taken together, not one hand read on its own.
3:16
